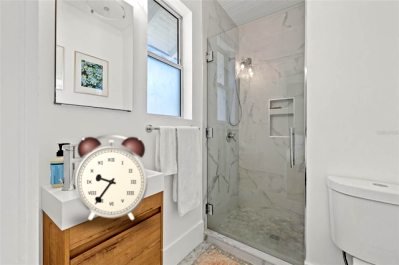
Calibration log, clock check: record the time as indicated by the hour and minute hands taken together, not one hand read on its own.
9:36
